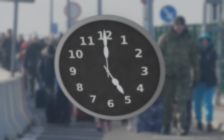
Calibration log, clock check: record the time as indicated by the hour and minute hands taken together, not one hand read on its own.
5:00
